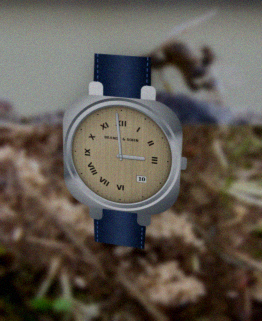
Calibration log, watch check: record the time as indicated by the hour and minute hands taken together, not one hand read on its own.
2:59
